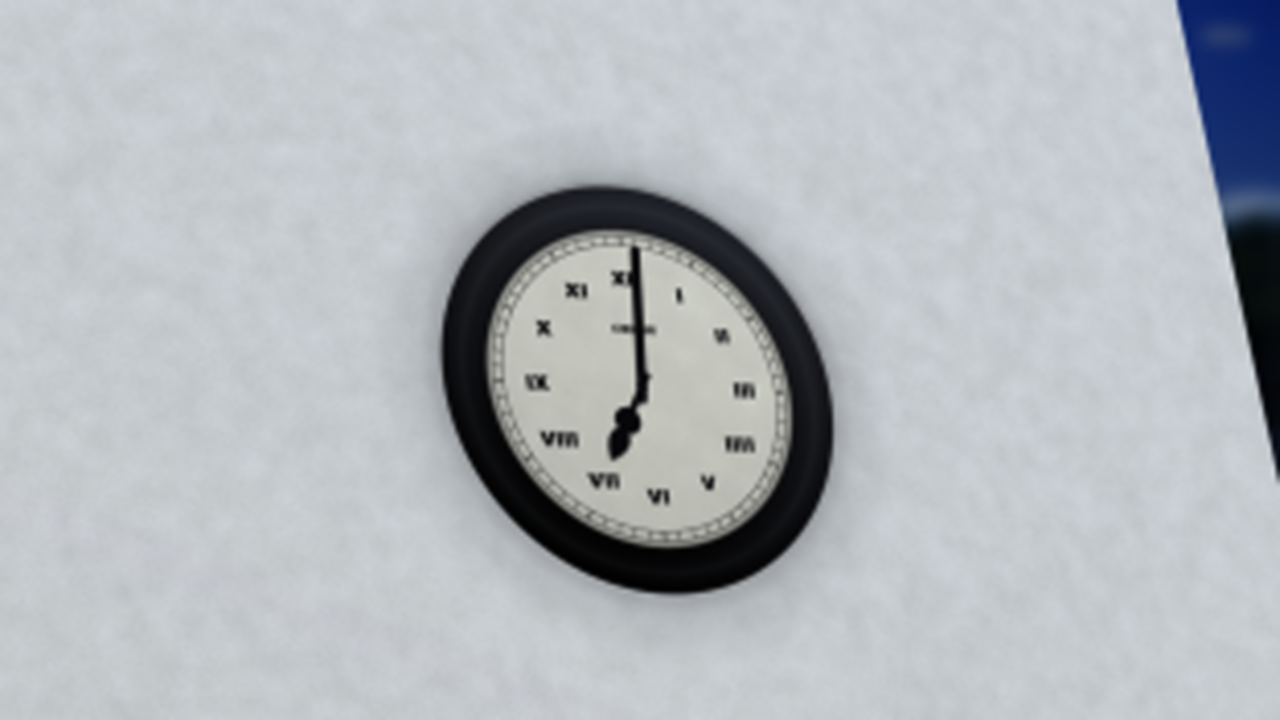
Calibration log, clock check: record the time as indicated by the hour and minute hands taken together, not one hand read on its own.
7:01
